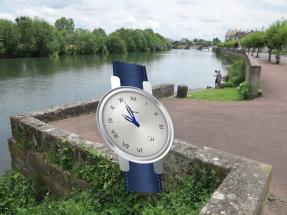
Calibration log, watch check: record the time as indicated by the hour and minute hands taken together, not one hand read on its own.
9:56
